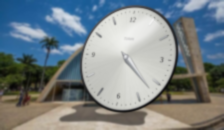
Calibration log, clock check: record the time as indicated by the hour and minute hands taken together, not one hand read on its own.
4:22
